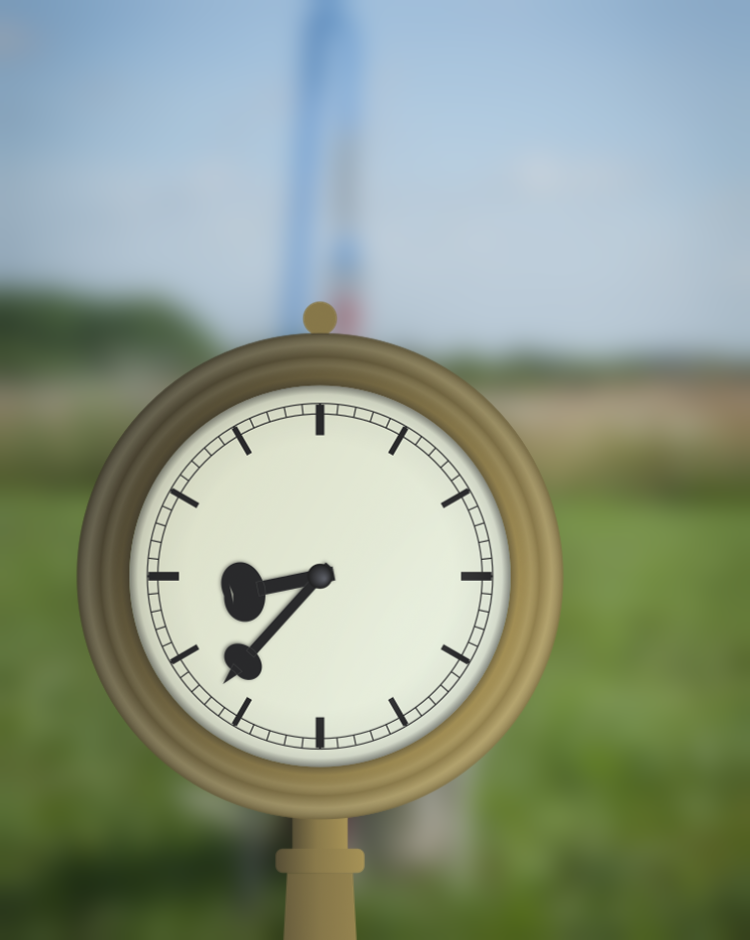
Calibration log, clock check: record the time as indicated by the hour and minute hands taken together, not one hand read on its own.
8:37
